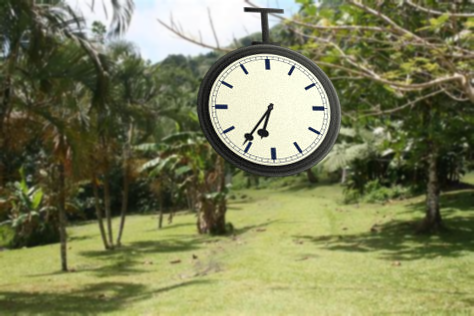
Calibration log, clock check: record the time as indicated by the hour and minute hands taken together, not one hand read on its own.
6:36
